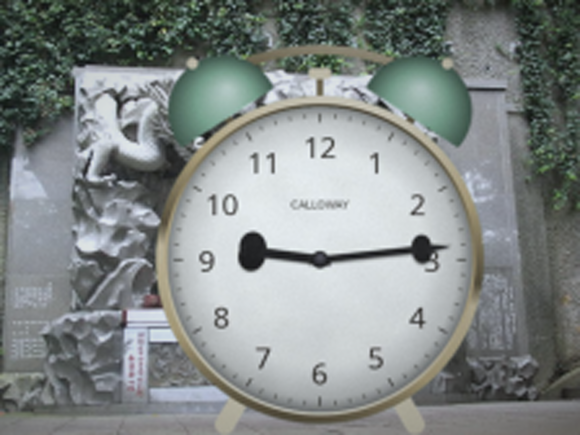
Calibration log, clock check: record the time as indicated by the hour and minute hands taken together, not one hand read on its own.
9:14
